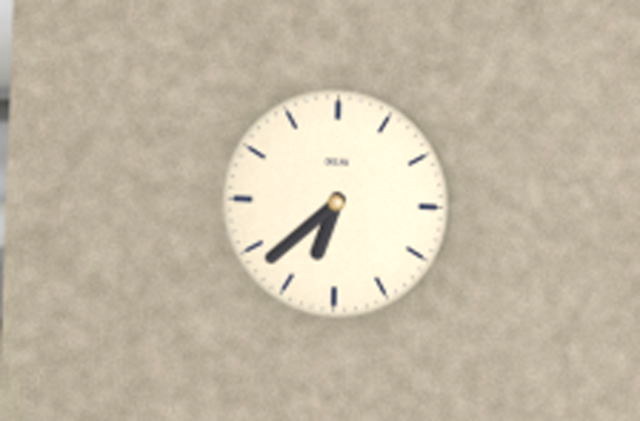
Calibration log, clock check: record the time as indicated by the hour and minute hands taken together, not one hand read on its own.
6:38
